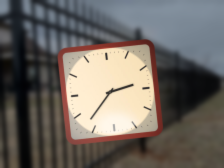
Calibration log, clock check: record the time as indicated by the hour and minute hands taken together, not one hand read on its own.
2:37
